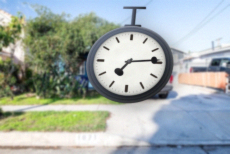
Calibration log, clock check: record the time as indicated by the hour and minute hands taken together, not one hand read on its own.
7:14
